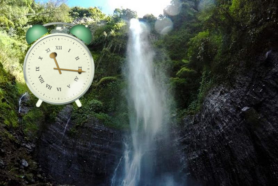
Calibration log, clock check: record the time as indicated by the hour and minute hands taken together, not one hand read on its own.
11:16
